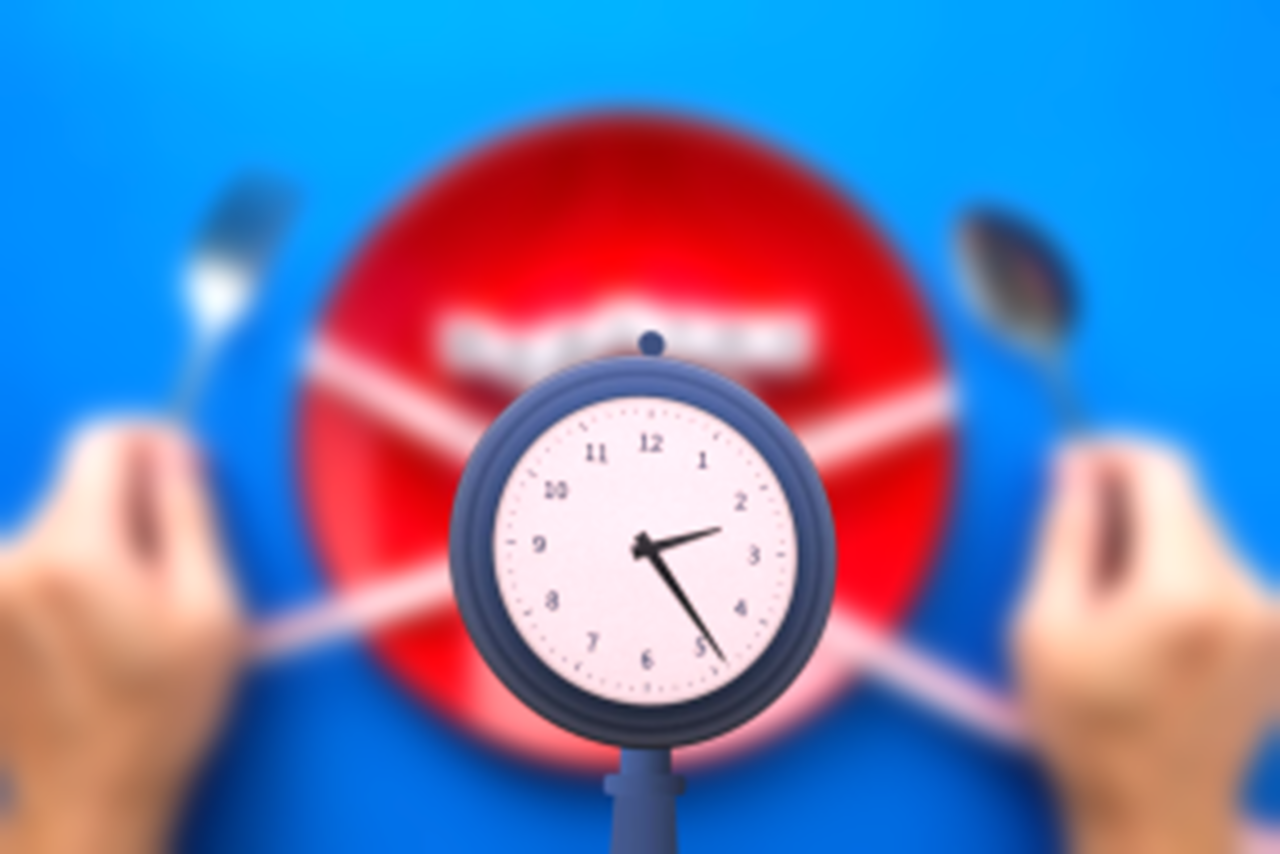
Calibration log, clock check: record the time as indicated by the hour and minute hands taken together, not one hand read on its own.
2:24
